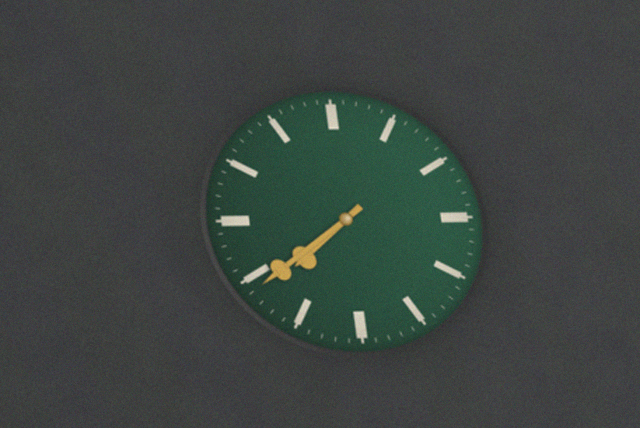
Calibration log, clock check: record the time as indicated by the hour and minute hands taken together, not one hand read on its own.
7:39
